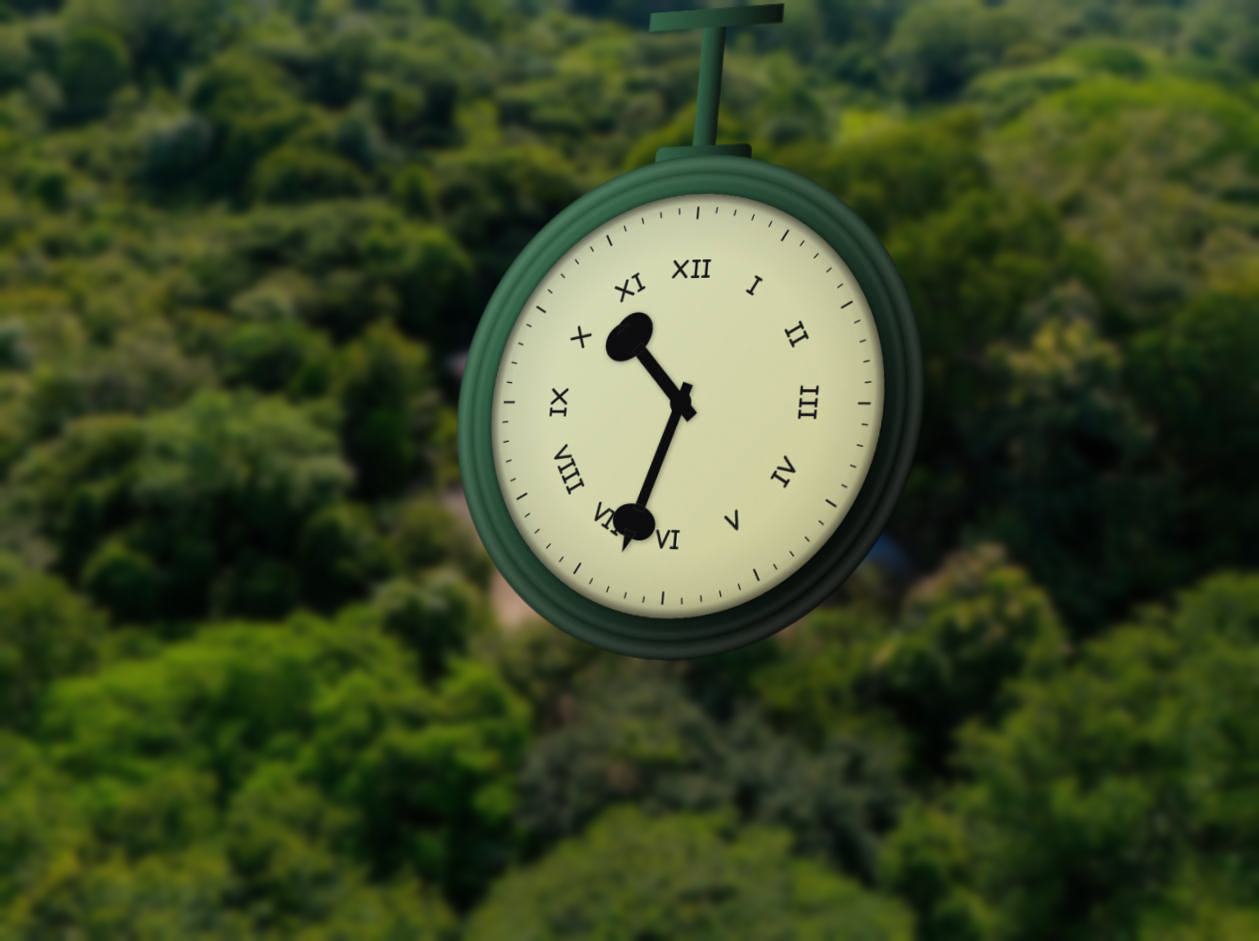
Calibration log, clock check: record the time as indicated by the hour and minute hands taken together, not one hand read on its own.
10:33
